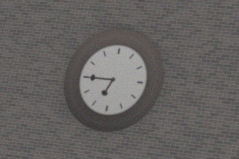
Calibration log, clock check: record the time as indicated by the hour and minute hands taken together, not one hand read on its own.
6:45
